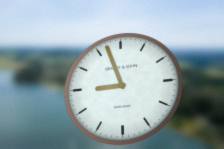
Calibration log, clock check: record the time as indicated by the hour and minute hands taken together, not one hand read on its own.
8:57
